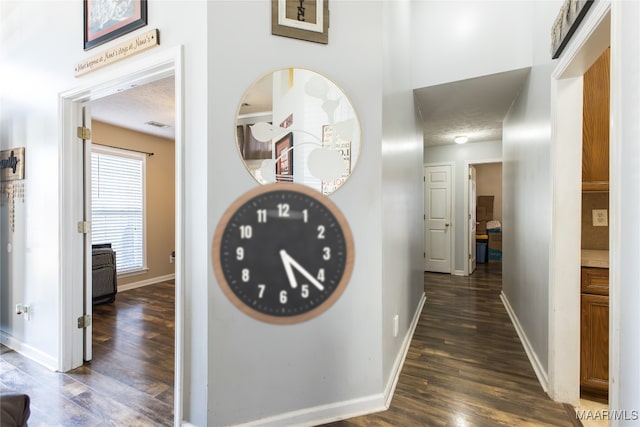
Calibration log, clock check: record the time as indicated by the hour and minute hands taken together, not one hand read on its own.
5:22
